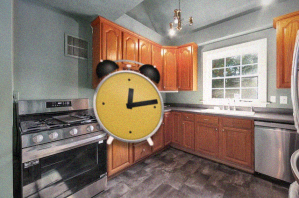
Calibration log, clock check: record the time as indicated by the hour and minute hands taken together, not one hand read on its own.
12:13
